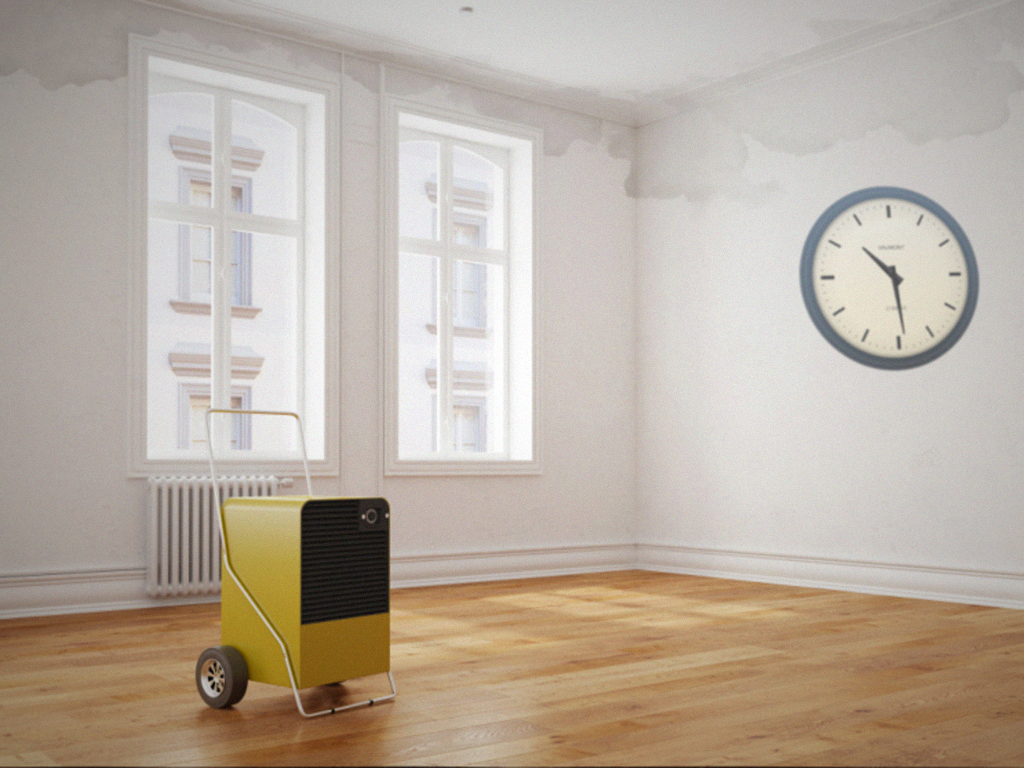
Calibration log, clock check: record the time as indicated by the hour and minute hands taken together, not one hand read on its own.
10:29
